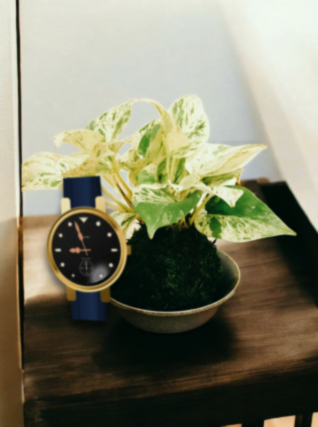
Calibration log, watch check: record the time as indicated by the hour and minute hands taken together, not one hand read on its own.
8:57
